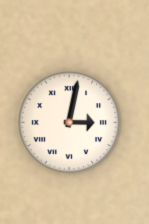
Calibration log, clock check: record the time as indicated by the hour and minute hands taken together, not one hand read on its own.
3:02
